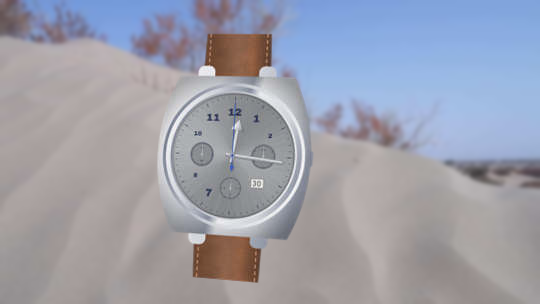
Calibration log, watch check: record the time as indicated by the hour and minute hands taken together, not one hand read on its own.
12:16
